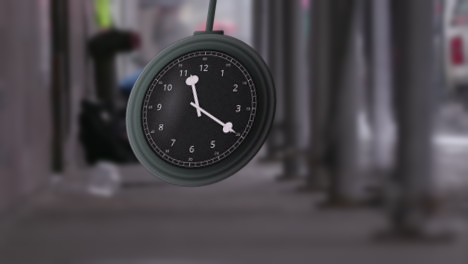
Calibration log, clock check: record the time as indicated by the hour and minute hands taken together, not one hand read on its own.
11:20
